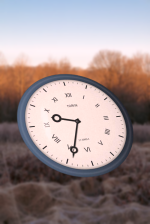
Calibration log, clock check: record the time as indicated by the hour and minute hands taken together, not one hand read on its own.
9:34
